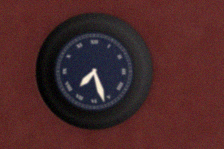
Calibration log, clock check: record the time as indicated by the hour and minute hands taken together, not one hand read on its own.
7:27
